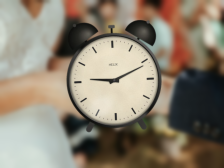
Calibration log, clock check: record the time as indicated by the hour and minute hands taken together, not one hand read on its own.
9:11
